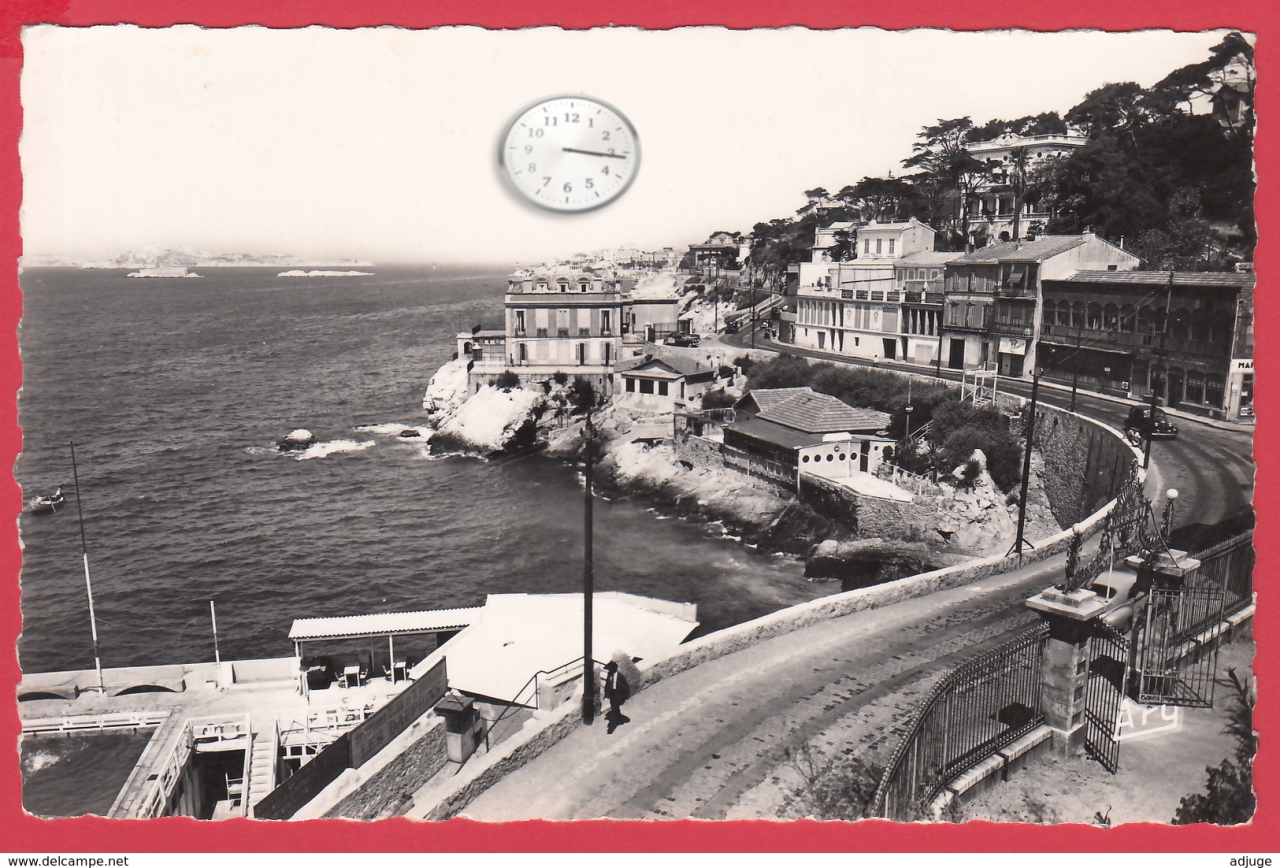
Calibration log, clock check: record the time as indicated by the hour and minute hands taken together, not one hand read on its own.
3:16
